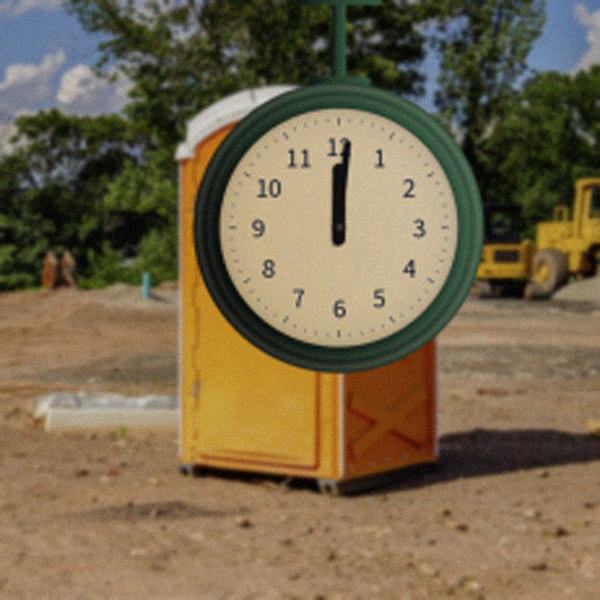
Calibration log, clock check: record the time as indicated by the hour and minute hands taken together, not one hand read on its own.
12:01
